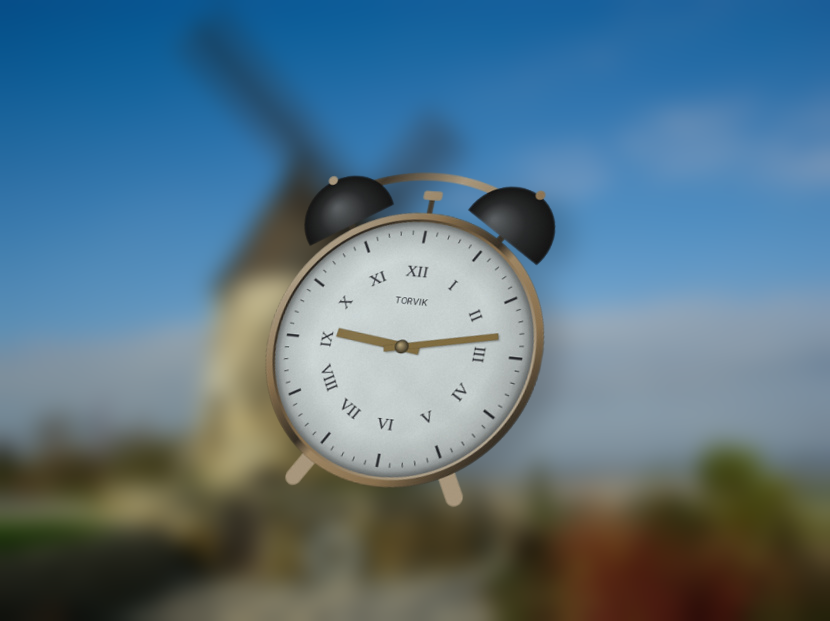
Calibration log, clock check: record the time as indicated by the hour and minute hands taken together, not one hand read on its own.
9:13
